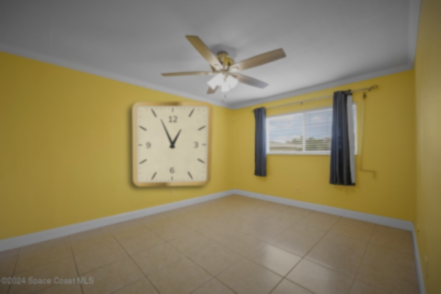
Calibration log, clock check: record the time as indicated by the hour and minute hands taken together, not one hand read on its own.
12:56
